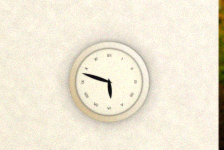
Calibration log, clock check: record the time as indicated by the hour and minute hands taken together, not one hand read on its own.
5:48
